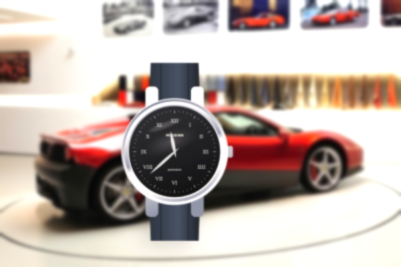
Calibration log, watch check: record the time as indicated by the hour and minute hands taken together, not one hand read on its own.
11:38
